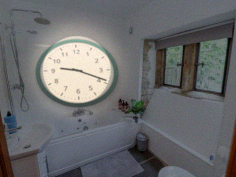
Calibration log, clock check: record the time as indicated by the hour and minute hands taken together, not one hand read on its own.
9:19
